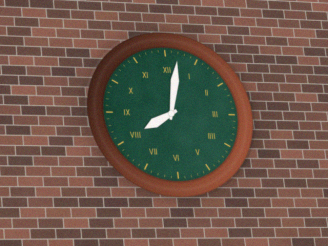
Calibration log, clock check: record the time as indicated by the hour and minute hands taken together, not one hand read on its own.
8:02
